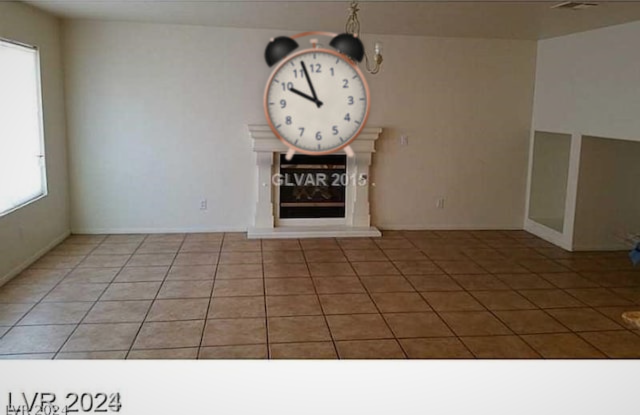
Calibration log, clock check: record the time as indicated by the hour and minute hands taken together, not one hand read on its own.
9:57
